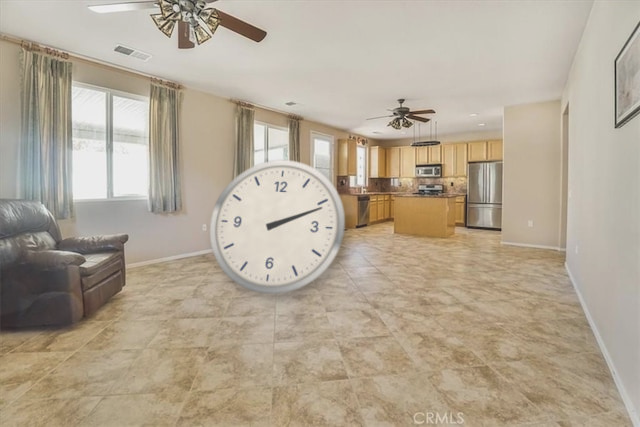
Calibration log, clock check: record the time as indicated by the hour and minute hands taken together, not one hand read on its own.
2:11
